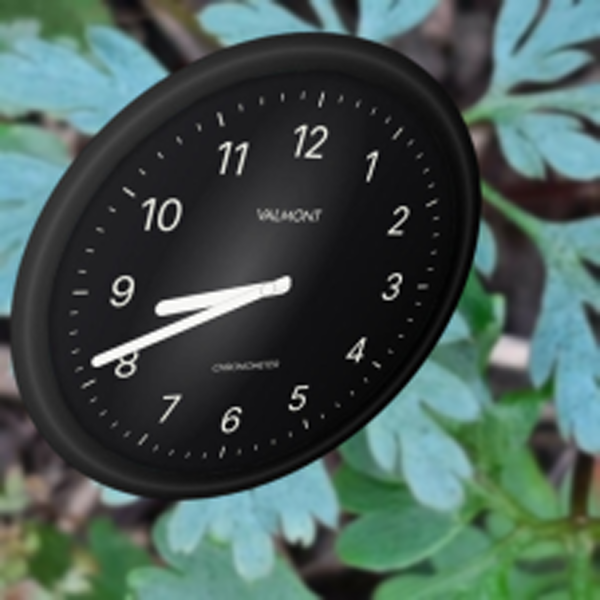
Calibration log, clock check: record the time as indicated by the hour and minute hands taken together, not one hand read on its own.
8:41
